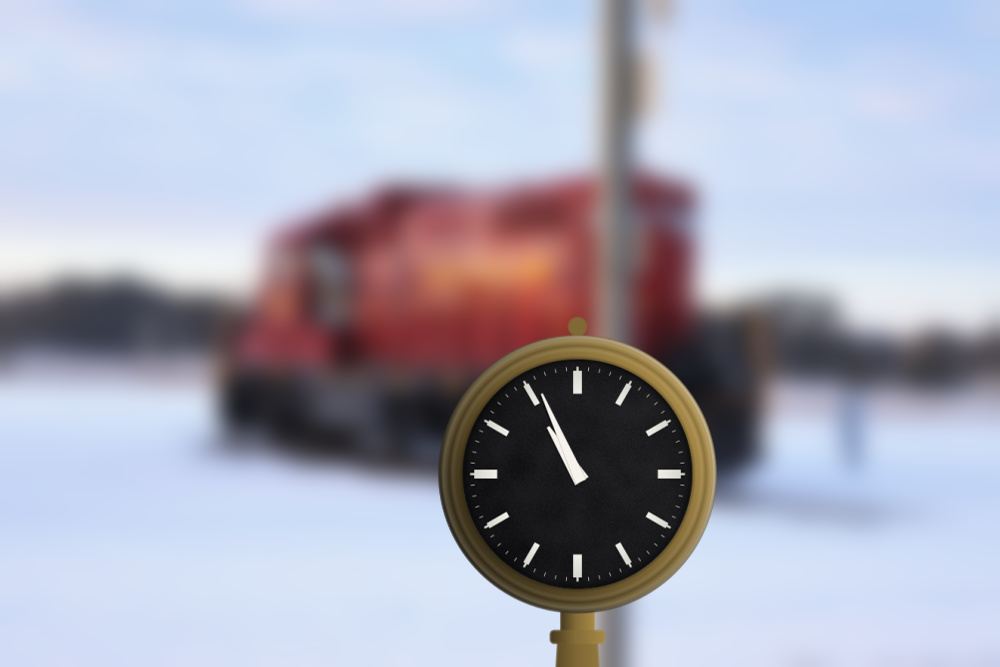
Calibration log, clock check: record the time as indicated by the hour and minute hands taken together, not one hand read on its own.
10:56
